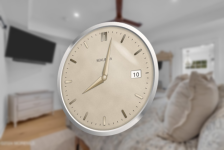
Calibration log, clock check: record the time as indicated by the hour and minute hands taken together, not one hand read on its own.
8:02
